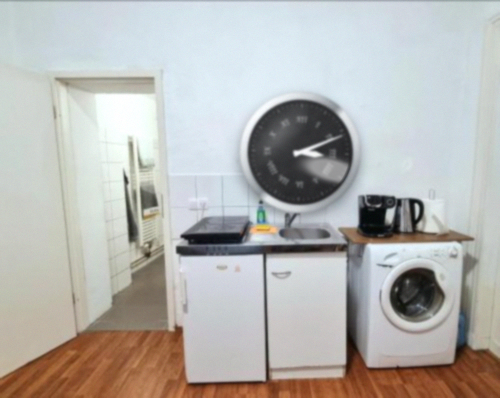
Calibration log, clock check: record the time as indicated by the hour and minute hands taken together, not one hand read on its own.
3:11
